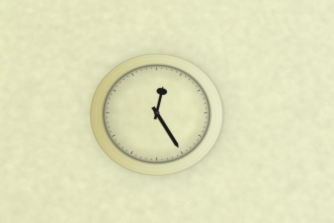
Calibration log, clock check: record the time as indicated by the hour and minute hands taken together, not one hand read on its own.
12:25
